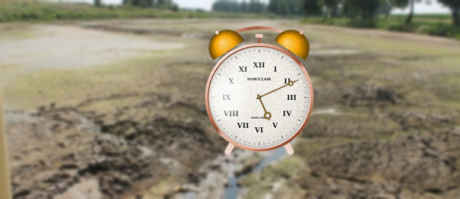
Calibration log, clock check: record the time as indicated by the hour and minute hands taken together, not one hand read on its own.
5:11
